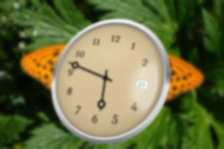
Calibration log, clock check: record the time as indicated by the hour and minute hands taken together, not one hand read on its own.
5:47
